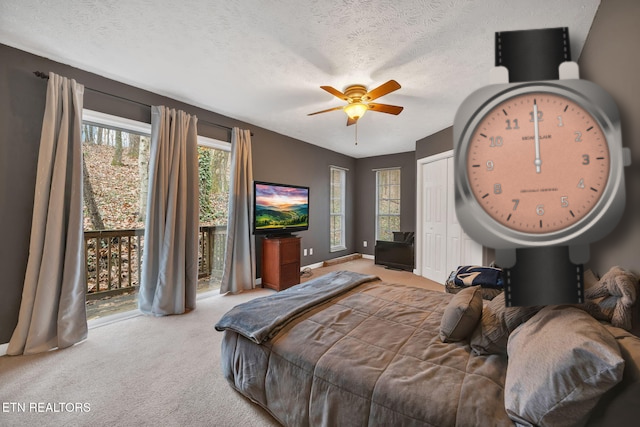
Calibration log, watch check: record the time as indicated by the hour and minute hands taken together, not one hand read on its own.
12:00
